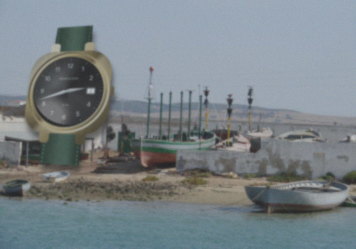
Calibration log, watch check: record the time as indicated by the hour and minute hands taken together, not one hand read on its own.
2:42
